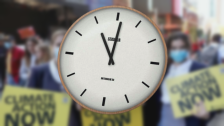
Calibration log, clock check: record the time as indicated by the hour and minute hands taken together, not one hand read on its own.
11:01
